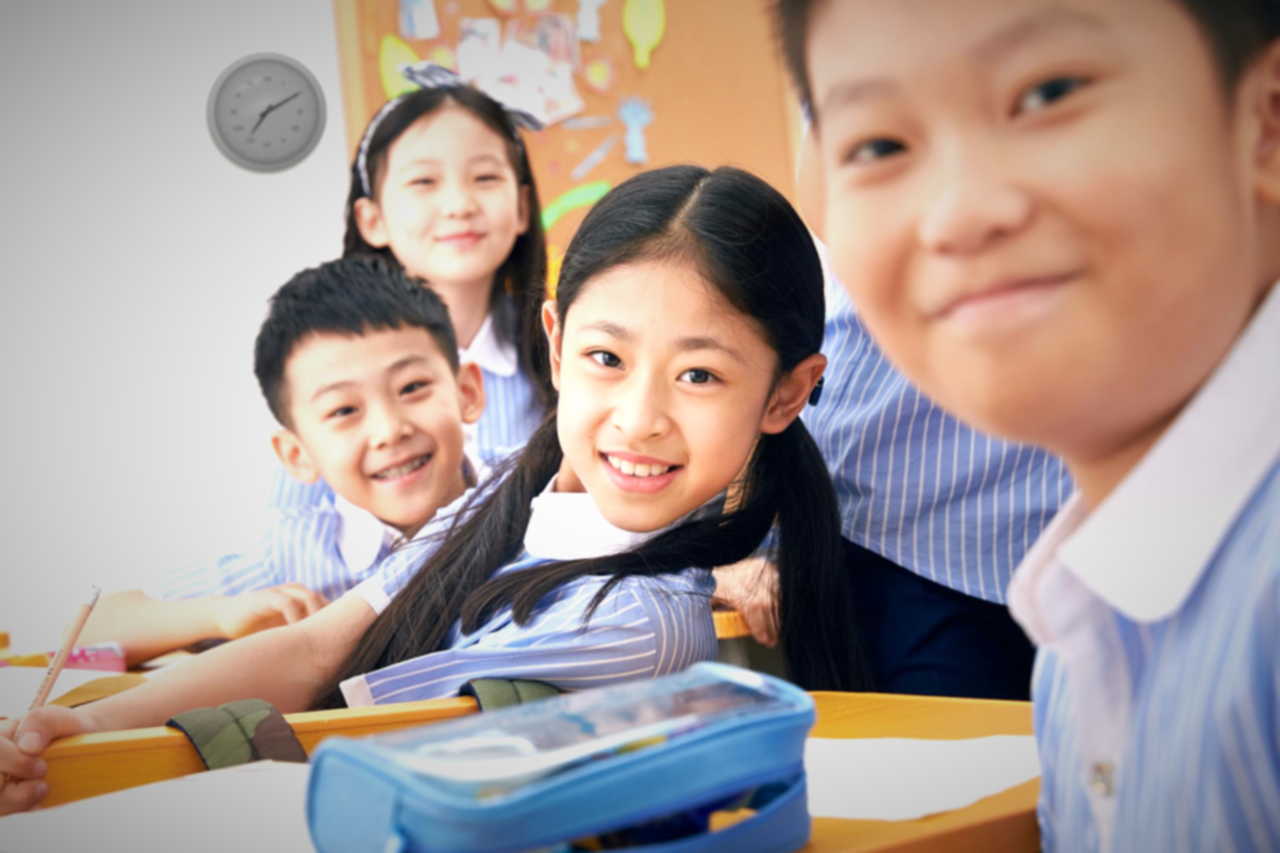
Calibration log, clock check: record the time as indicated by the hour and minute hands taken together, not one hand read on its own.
7:10
